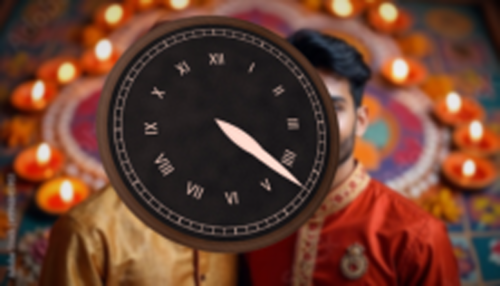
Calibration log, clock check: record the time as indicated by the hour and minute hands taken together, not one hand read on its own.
4:22
